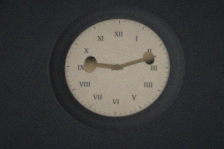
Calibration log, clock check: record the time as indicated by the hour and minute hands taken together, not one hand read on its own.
9:12
